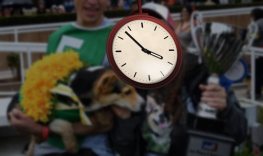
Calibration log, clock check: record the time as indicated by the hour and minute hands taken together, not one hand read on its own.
3:53
